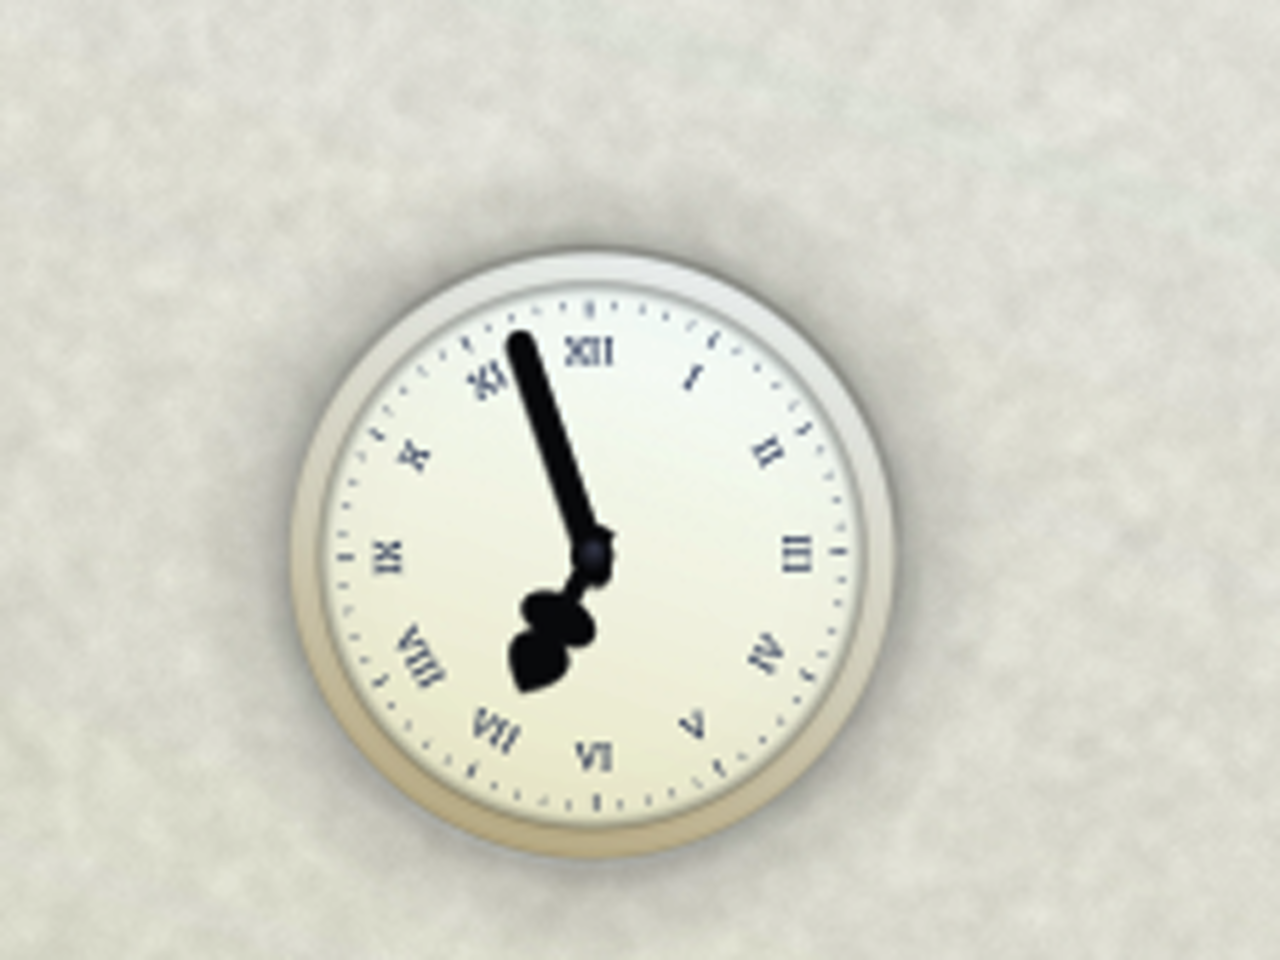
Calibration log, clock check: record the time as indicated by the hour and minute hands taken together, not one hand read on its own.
6:57
